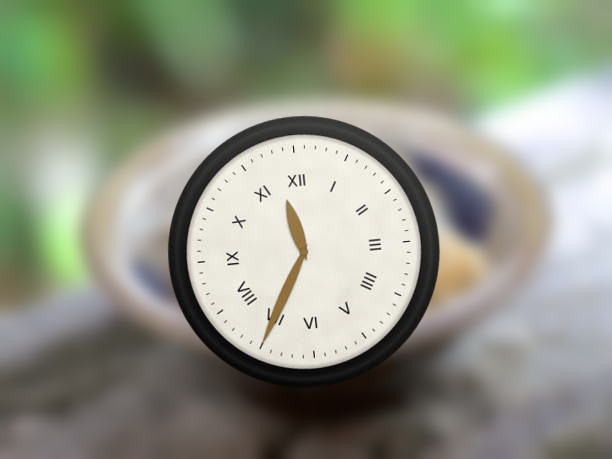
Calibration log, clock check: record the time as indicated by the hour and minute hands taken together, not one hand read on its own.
11:35
